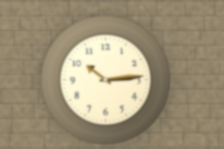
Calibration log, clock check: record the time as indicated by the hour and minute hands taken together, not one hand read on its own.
10:14
